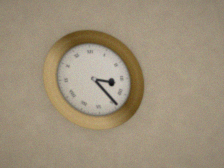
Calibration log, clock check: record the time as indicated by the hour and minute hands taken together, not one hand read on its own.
3:24
